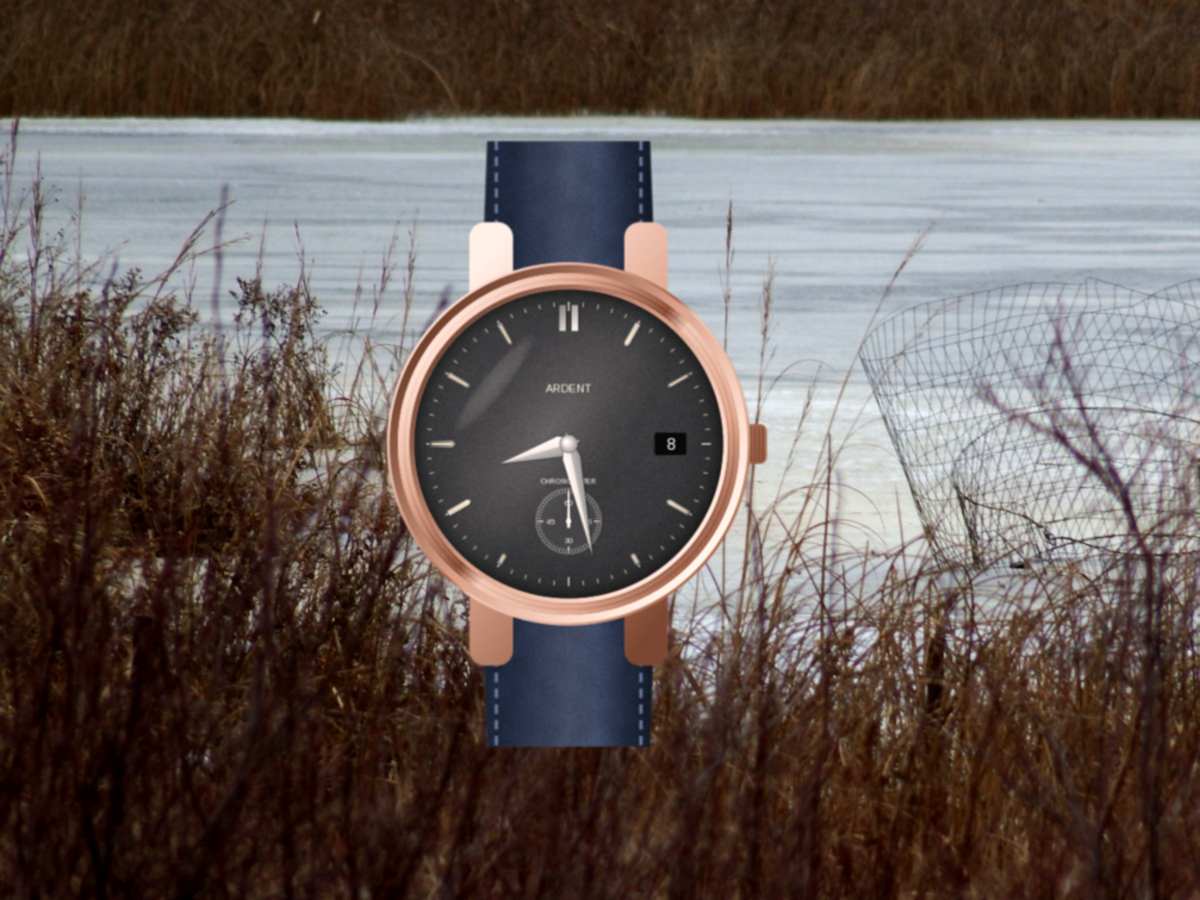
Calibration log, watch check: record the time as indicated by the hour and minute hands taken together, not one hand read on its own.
8:28
